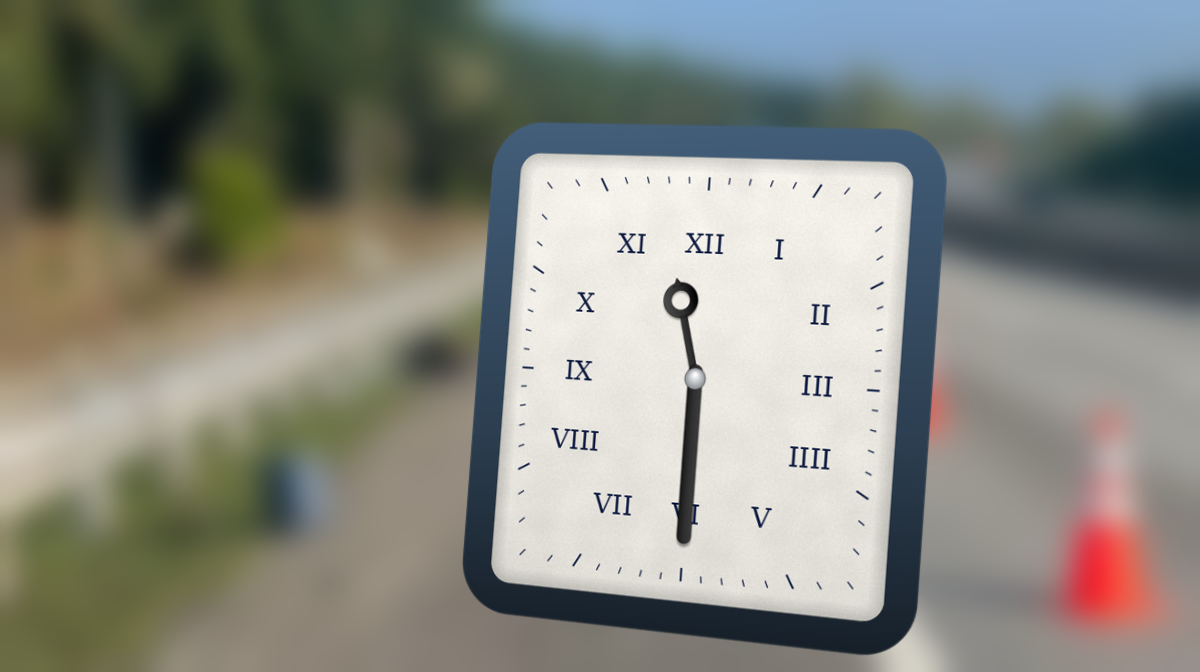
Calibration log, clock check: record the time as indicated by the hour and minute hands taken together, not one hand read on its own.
11:30
